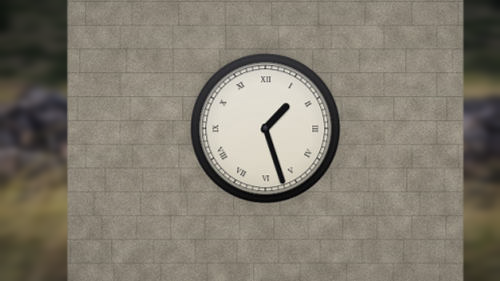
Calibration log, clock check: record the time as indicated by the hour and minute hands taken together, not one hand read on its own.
1:27
